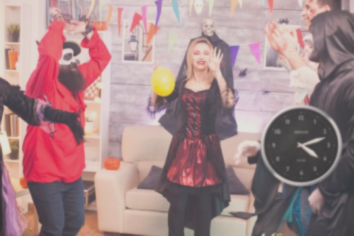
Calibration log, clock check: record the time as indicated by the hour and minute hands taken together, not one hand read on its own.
4:12
